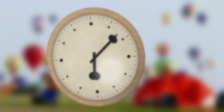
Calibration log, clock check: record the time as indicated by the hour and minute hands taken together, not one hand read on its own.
6:08
